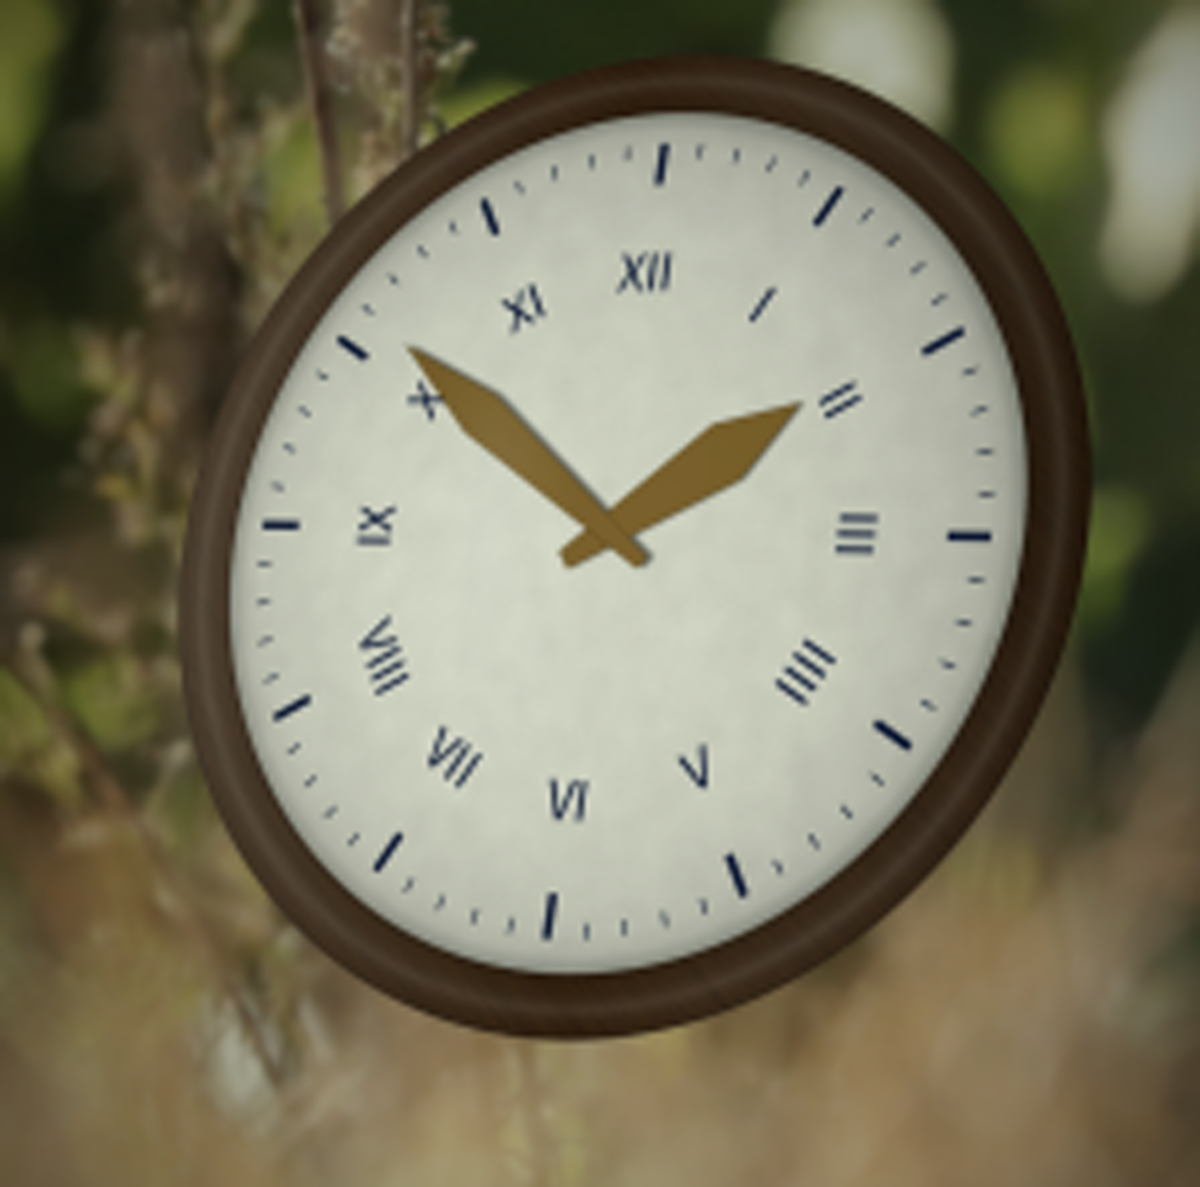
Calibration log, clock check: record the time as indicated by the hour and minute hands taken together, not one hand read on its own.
1:51
